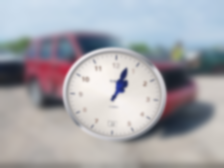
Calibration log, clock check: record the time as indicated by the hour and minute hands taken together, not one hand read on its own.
1:03
